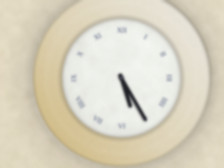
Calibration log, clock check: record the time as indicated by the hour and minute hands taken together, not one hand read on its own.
5:25
